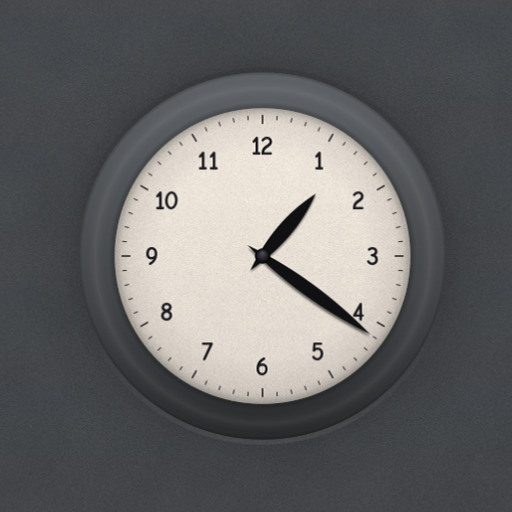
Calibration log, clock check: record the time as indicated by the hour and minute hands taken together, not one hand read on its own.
1:21
